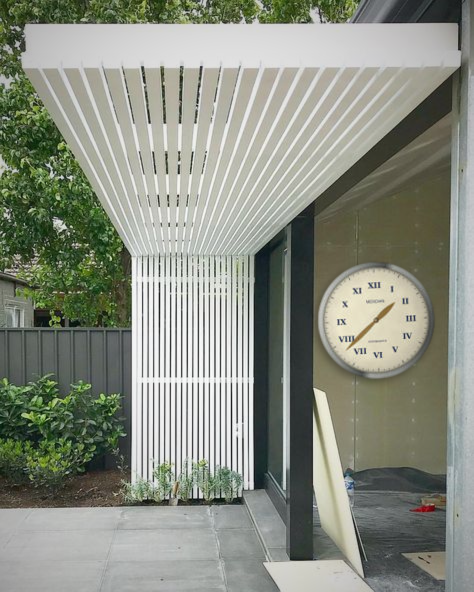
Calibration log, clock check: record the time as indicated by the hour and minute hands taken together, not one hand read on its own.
1:38
